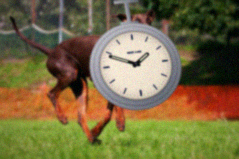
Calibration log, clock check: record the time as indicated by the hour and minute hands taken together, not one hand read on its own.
1:49
